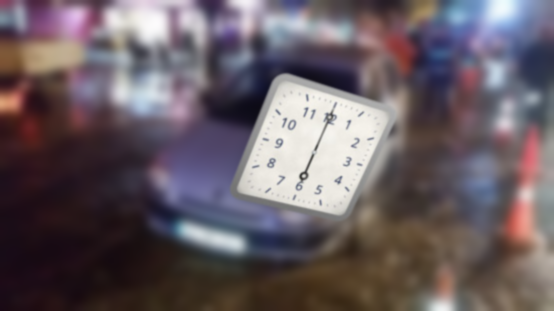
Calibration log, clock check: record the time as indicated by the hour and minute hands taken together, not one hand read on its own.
6:00
